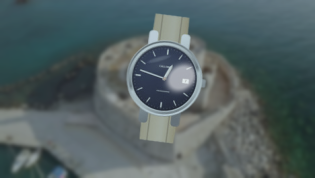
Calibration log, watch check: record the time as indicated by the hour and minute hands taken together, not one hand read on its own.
12:47
